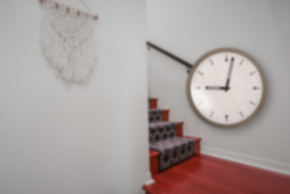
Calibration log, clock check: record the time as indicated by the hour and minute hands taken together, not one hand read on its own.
9:02
